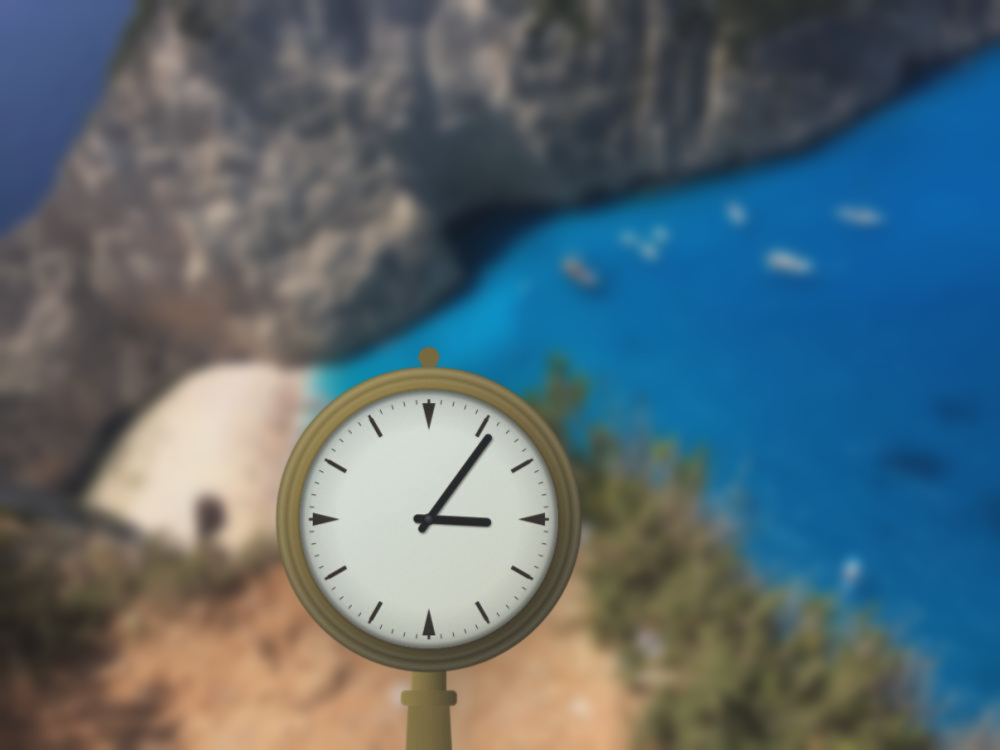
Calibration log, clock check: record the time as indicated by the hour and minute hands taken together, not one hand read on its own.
3:06
